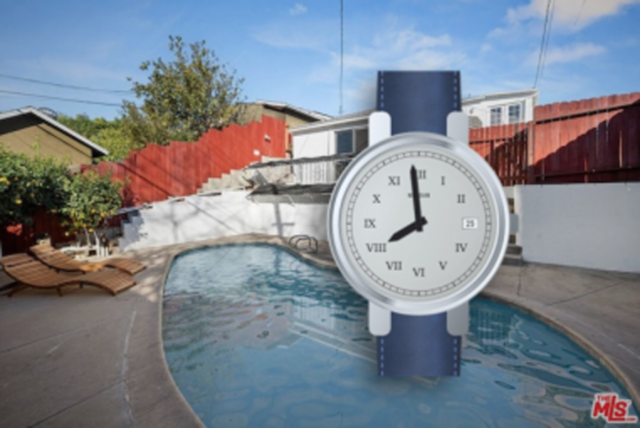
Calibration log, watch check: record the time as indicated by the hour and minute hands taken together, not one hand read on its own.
7:59
